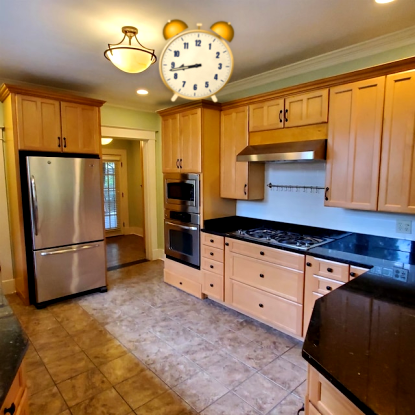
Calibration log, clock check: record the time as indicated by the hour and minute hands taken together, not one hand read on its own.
8:43
